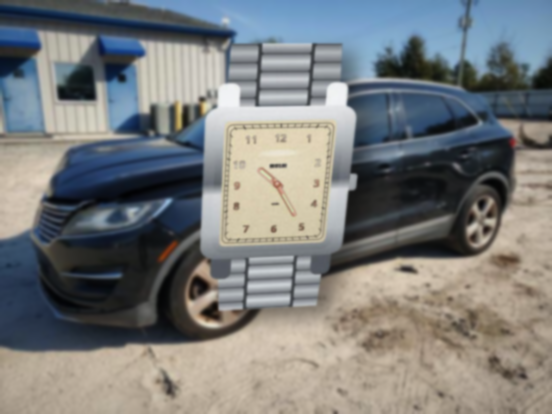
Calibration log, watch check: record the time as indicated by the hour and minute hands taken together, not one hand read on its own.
10:25
